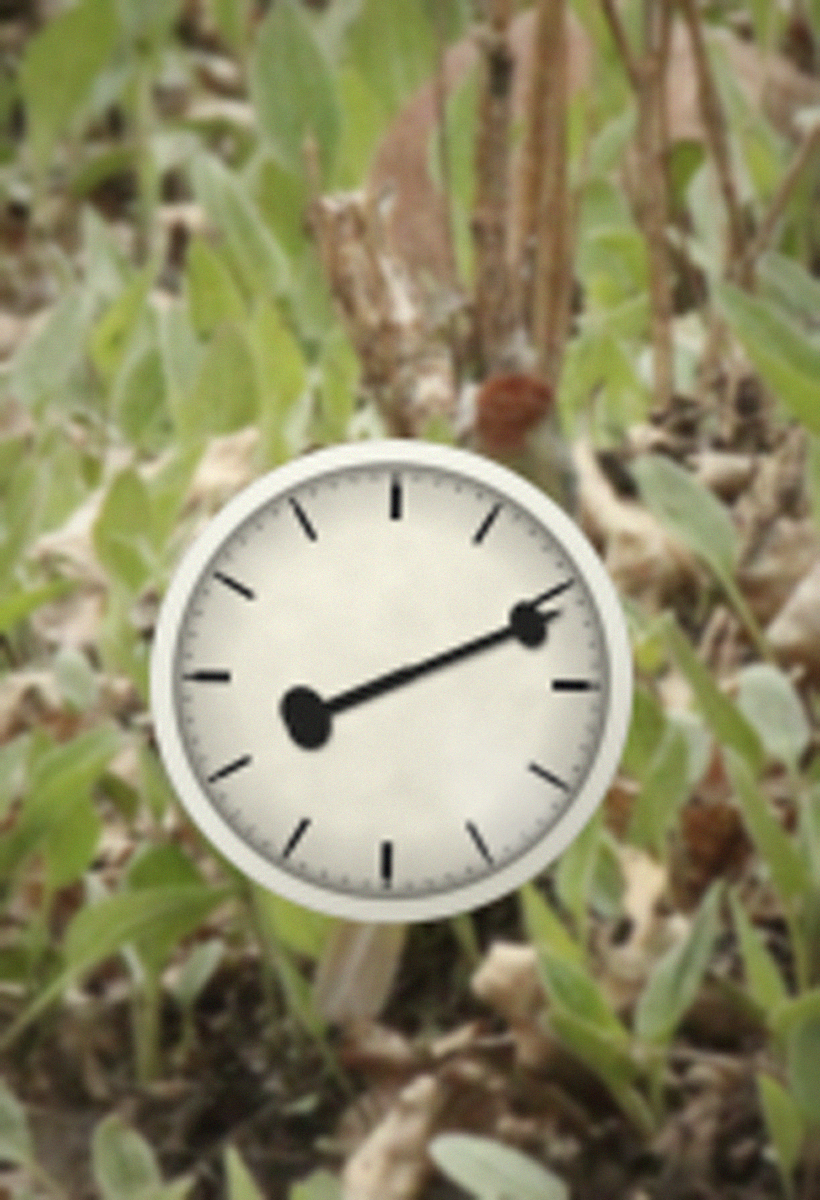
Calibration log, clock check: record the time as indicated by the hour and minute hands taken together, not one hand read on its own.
8:11
